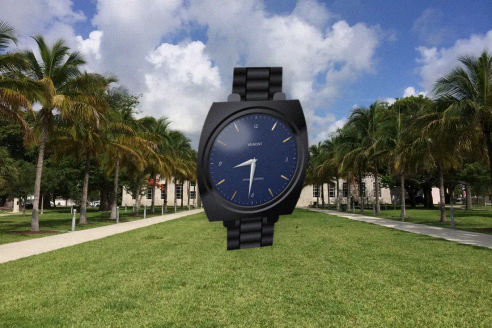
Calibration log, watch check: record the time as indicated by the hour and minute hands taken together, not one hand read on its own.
8:31
